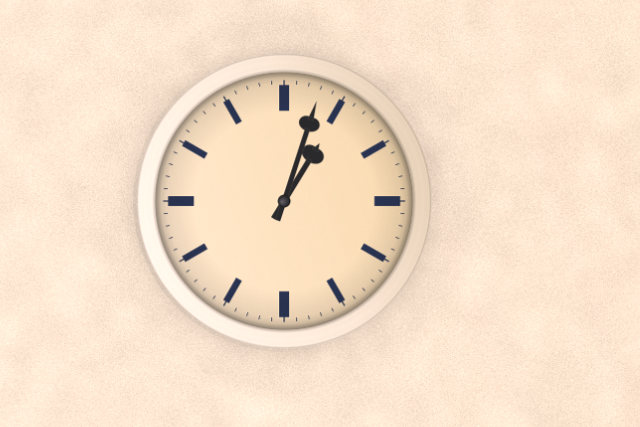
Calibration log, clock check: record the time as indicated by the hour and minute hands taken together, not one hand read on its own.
1:03
